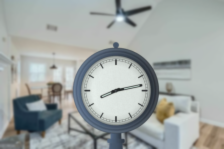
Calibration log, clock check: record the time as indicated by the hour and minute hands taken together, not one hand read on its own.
8:13
